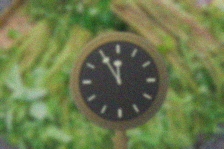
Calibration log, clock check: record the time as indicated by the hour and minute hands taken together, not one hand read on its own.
11:55
